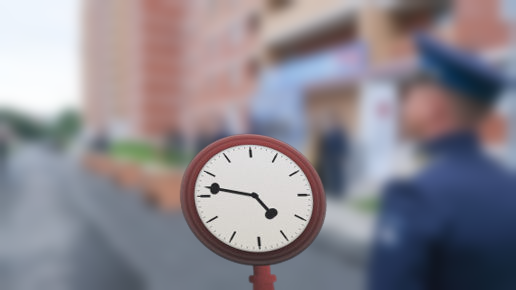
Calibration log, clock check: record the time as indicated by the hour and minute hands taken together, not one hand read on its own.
4:47
